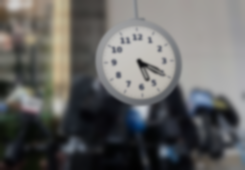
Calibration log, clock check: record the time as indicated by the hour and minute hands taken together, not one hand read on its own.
5:20
